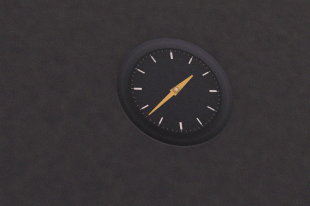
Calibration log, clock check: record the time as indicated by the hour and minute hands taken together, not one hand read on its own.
1:38
